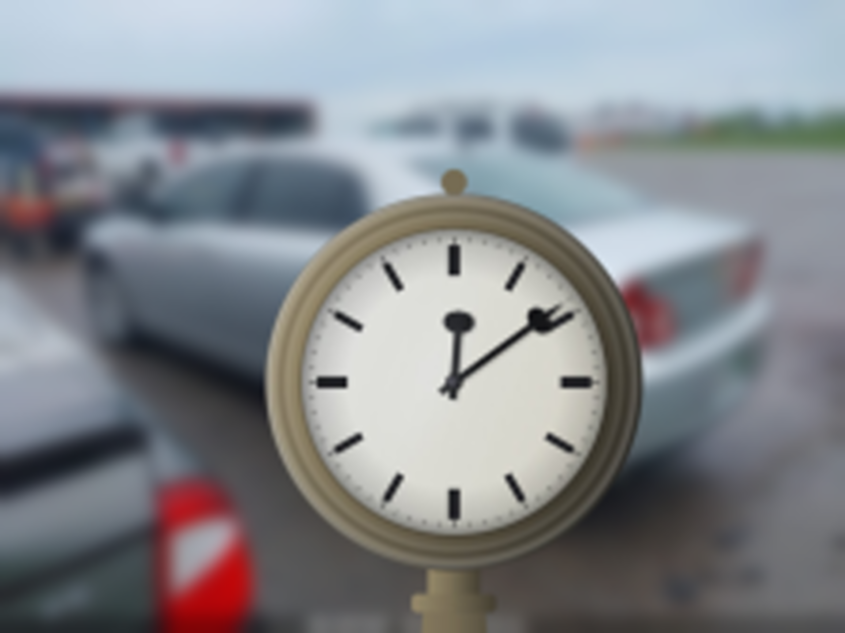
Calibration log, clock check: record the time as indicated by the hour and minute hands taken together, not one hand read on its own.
12:09
